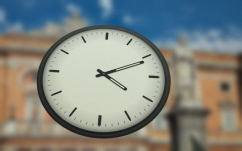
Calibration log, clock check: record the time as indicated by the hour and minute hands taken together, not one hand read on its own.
4:11
